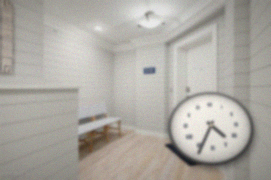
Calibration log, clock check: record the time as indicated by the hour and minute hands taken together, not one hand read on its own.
4:34
